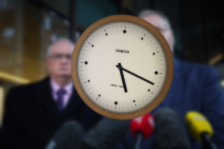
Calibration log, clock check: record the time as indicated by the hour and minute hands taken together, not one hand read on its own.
5:18
